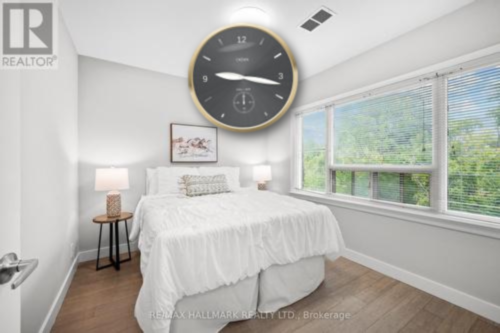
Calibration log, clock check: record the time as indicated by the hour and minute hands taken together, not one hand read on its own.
9:17
